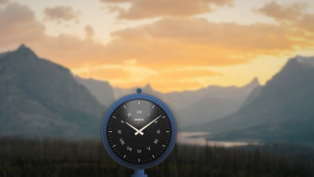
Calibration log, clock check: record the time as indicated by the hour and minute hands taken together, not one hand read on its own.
10:09
